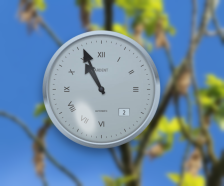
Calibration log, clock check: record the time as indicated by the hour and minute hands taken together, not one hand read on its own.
10:56
